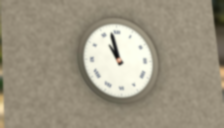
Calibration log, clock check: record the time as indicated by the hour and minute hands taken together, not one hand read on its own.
10:58
